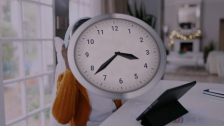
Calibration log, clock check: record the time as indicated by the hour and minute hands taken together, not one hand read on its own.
3:38
